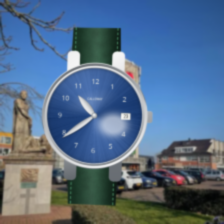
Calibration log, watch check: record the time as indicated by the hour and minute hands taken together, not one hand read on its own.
10:39
